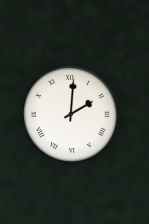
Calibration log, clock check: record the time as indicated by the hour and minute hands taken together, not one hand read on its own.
2:01
